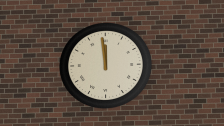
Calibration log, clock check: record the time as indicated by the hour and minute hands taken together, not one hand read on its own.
11:59
